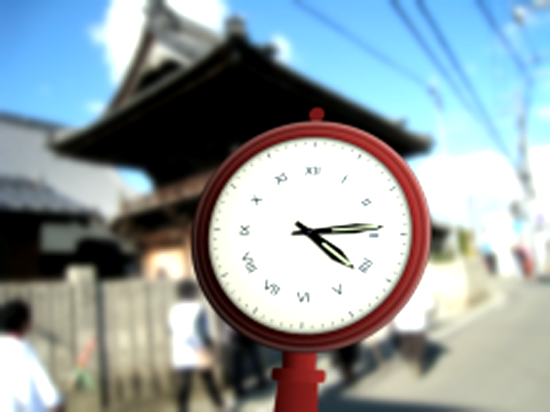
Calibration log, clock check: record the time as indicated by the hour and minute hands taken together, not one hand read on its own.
4:14
